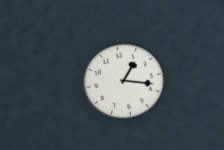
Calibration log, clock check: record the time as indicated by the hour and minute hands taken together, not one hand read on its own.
1:18
